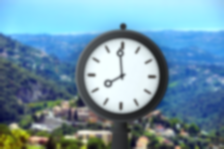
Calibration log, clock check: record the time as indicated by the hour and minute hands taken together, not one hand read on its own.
7:59
